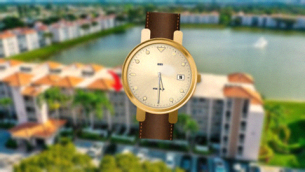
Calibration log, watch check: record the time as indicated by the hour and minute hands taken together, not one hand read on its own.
5:30
